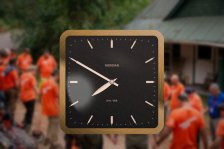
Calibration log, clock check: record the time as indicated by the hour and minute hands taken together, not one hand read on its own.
7:50
